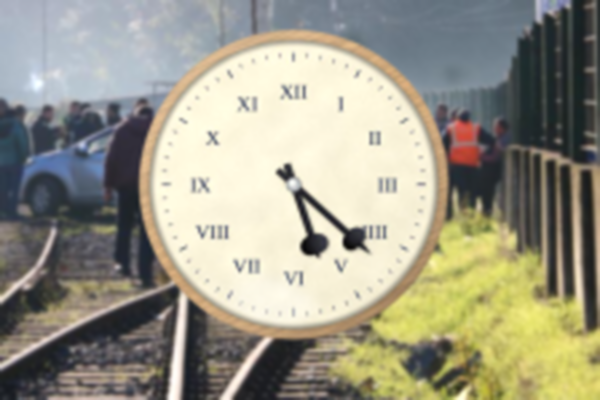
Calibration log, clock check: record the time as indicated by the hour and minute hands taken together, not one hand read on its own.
5:22
